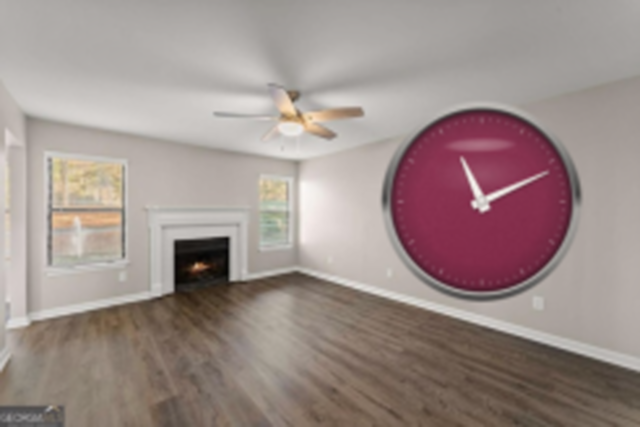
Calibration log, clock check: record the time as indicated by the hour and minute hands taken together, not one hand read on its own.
11:11
